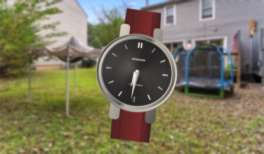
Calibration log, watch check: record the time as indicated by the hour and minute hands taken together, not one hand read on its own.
6:31
